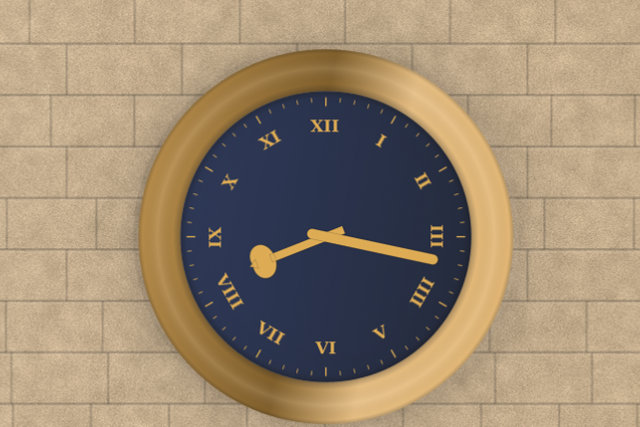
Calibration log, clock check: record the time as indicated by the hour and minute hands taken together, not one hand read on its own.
8:17
